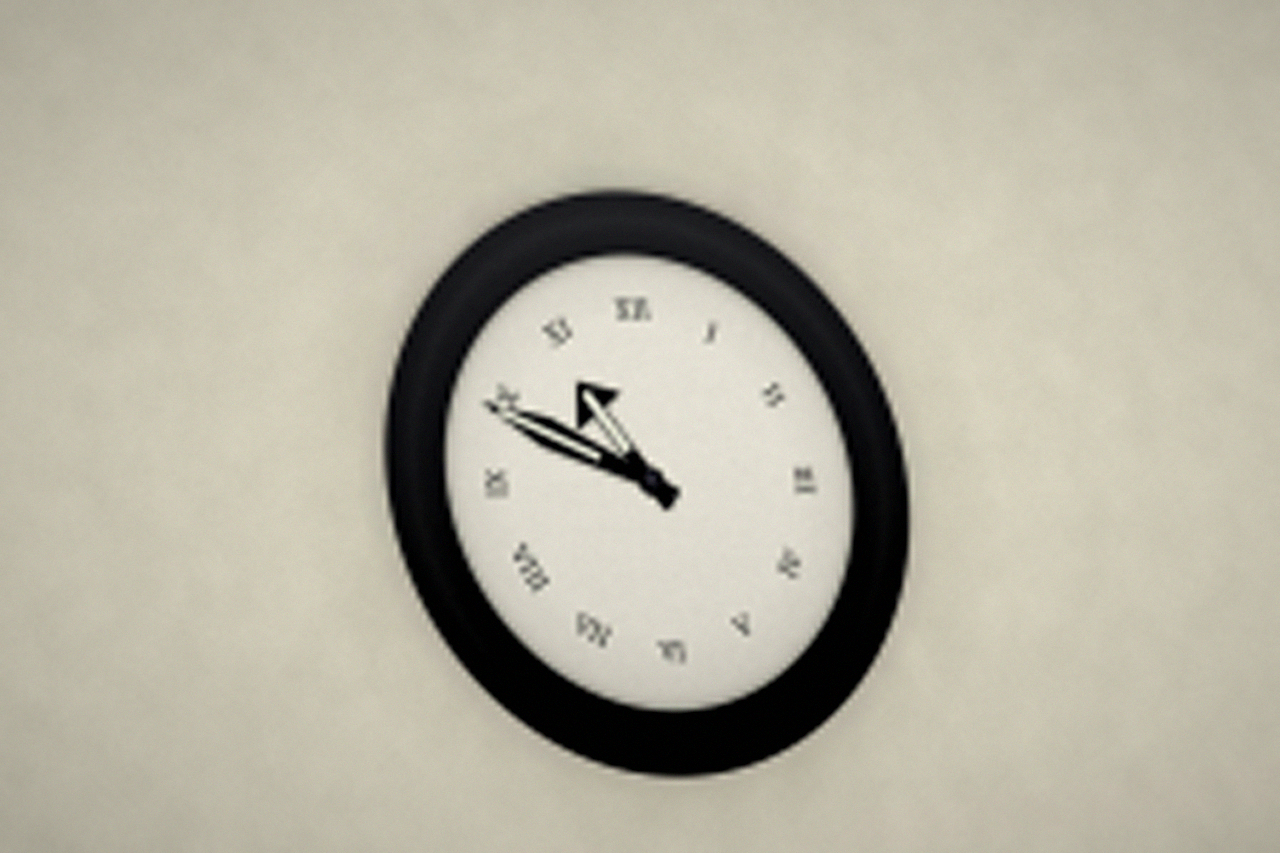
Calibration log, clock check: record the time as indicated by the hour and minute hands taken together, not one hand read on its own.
10:49
